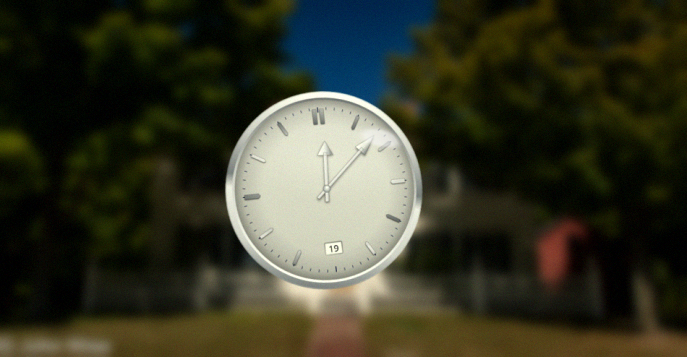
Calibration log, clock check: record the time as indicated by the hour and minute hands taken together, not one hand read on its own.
12:08
